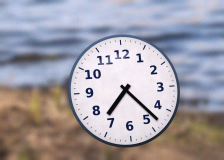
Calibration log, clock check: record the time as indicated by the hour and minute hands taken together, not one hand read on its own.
7:23
